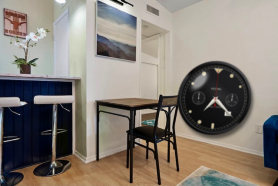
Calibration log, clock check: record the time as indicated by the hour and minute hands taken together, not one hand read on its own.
7:22
